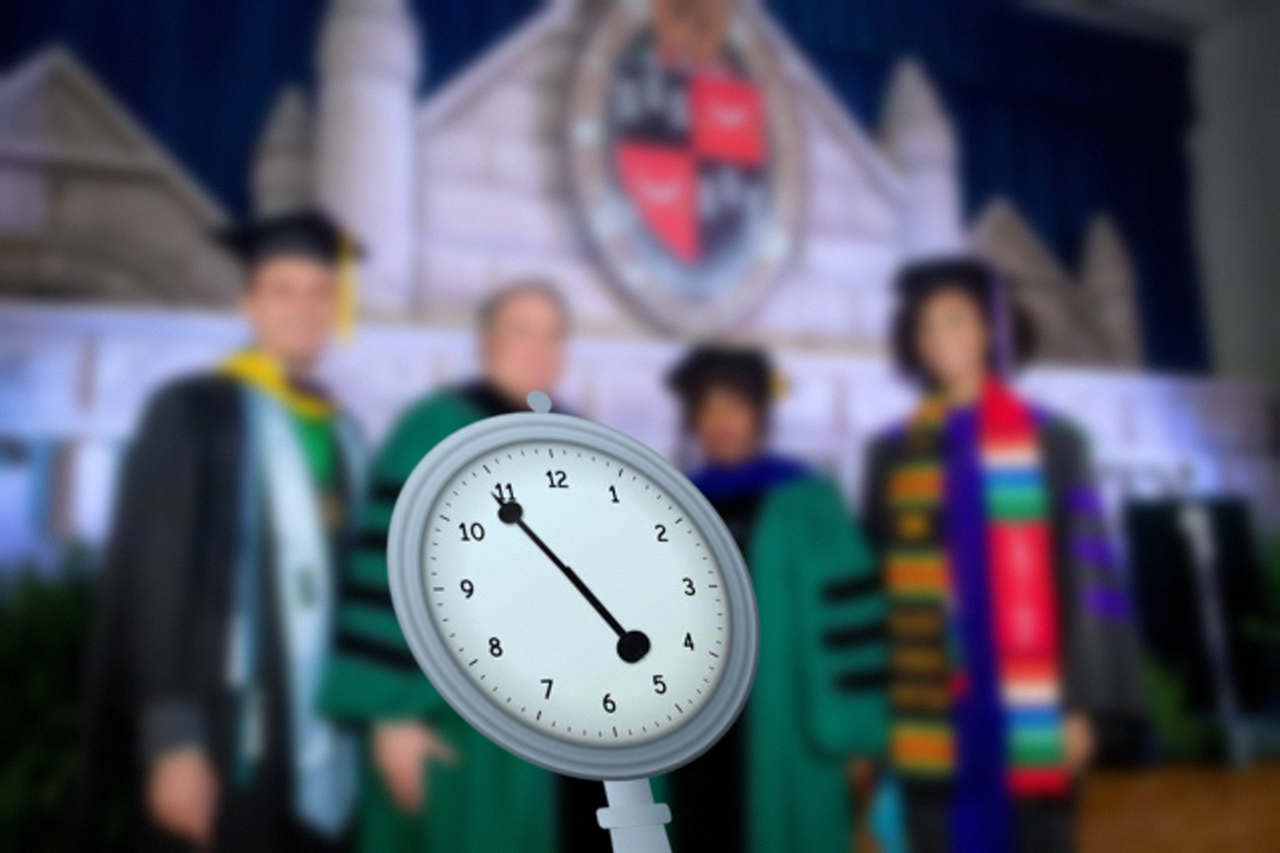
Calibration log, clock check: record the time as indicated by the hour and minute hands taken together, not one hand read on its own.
4:54
